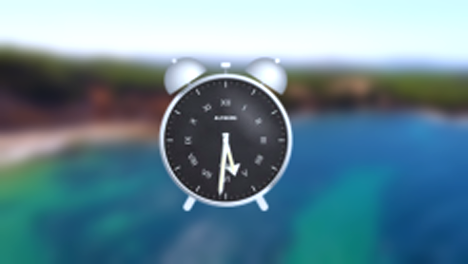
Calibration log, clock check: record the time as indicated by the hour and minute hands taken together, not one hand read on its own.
5:31
